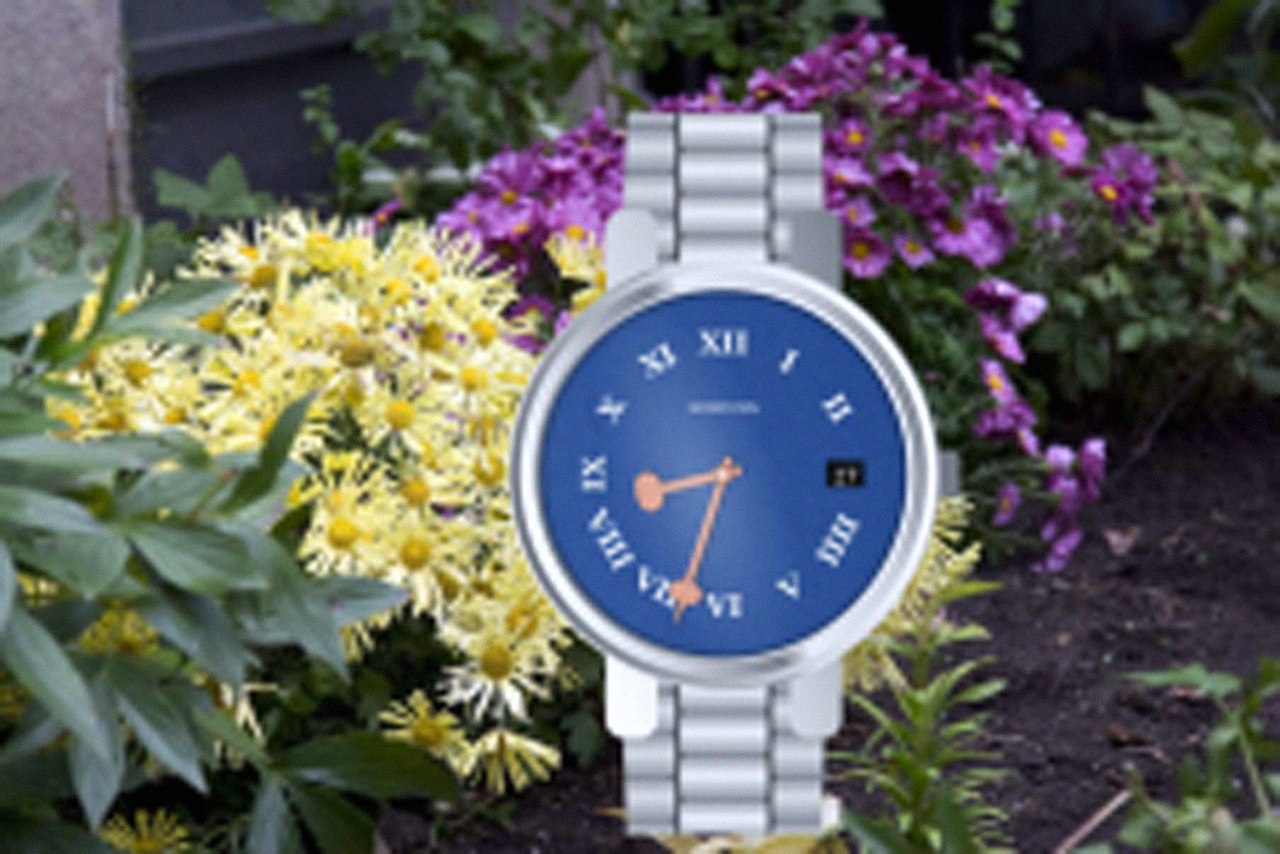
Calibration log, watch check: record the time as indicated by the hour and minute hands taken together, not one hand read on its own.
8:33
